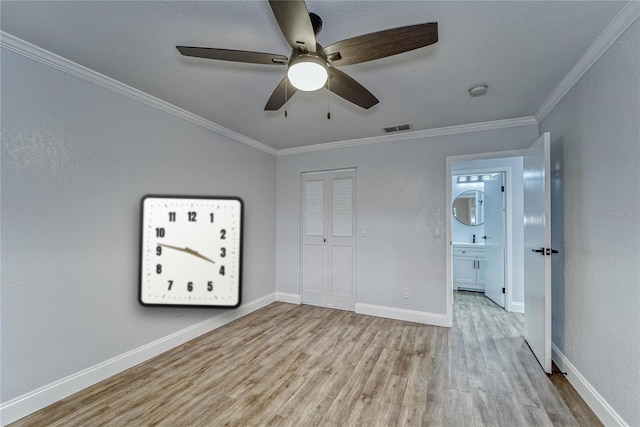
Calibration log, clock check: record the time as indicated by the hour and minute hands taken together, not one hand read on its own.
3:47
